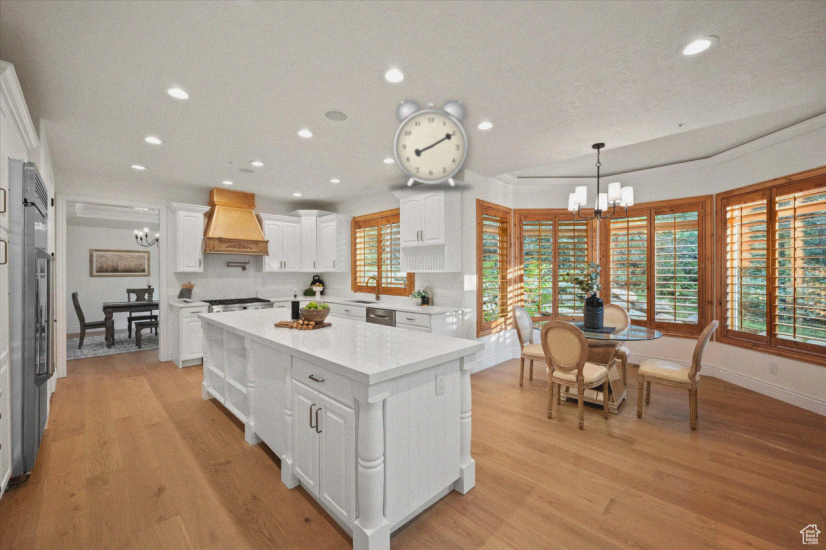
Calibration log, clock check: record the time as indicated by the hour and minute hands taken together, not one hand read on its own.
8:10
